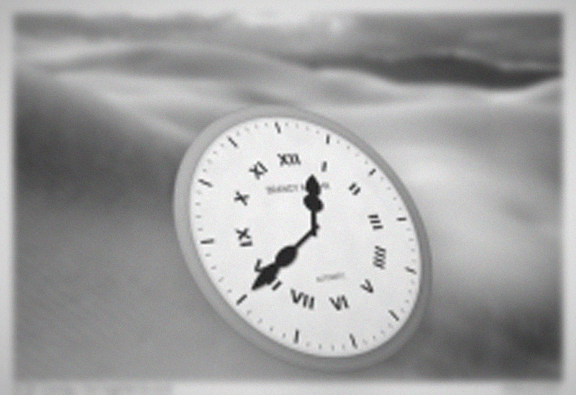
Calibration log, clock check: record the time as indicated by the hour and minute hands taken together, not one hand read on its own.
12:40
